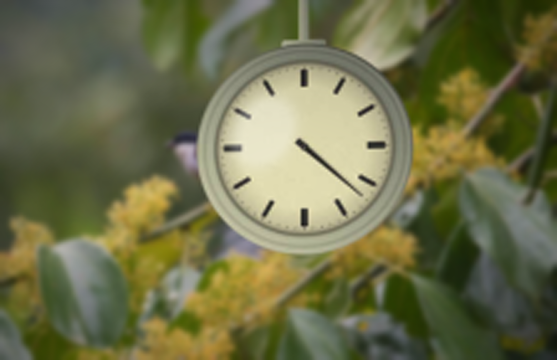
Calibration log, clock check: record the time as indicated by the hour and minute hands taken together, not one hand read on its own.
4:22
